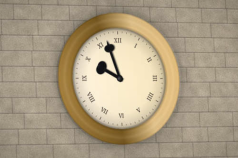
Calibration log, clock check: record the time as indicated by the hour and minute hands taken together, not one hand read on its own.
9:57
